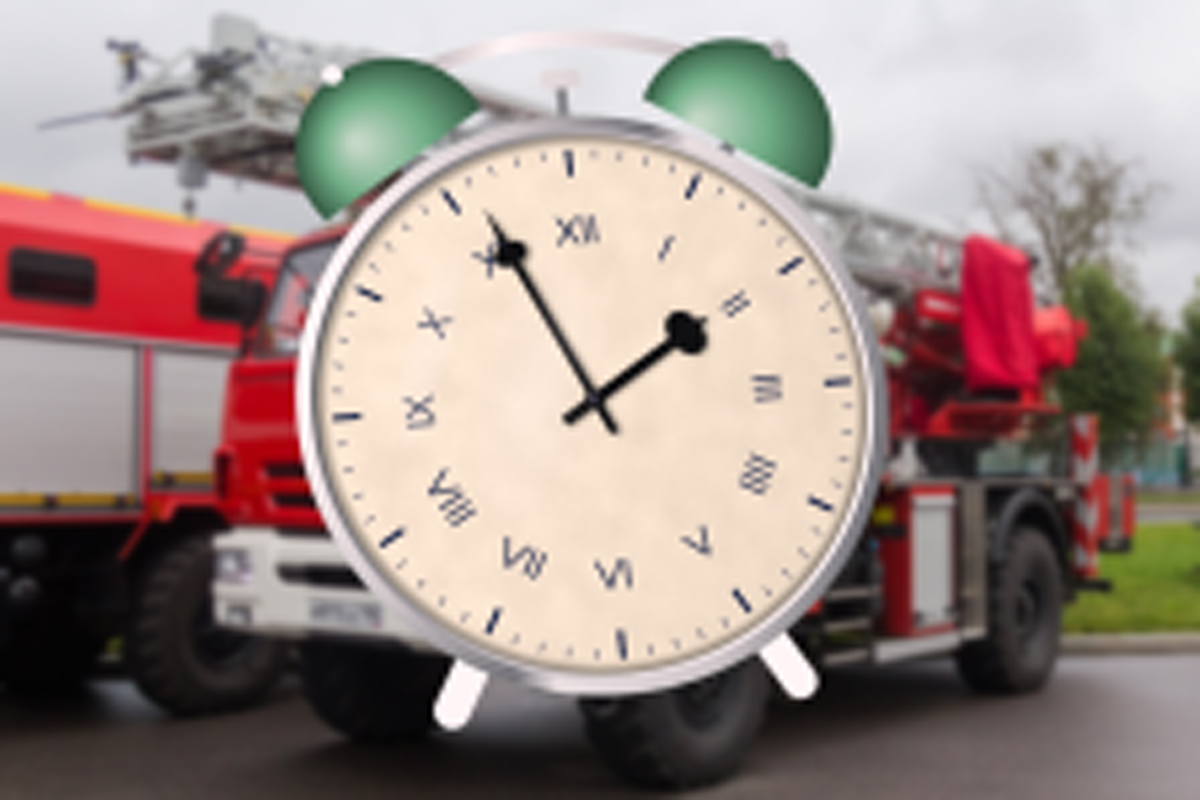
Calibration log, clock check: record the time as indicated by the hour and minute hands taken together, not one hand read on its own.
1:56
